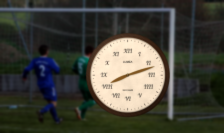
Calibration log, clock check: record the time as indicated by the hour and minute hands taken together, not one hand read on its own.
8:12
